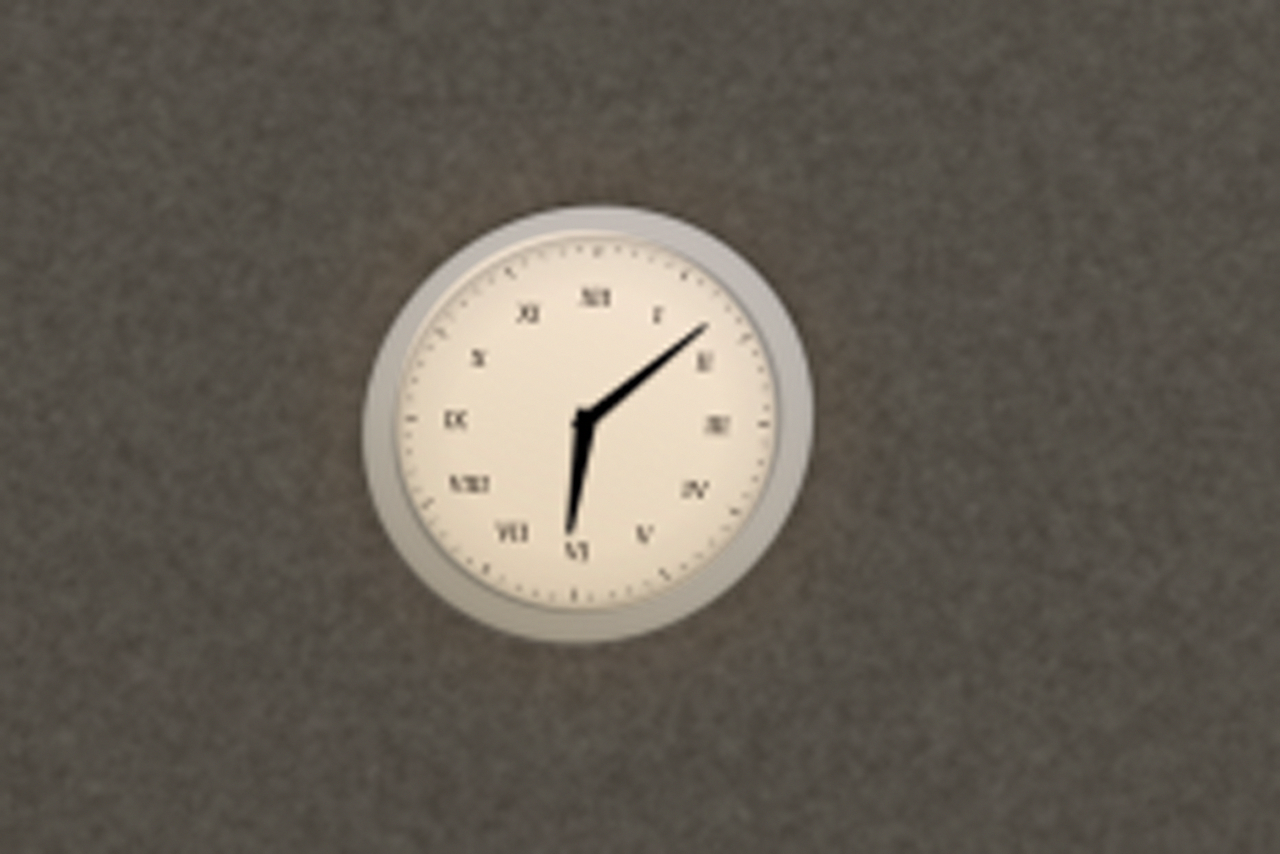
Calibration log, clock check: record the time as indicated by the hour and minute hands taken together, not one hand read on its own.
6:08
